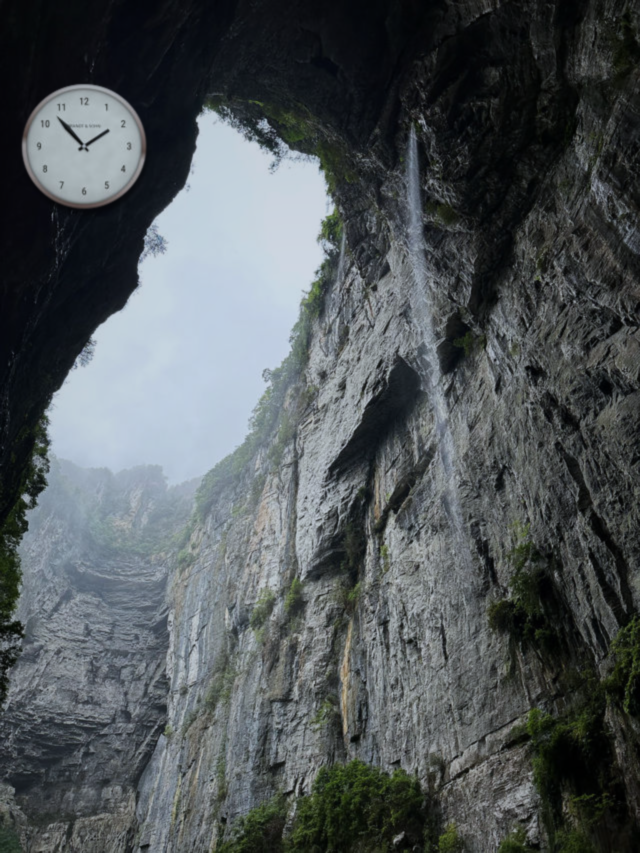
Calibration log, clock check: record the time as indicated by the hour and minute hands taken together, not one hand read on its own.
1:53
